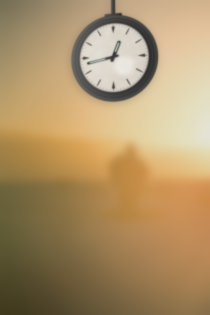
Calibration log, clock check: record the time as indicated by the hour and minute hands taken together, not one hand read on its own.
12:43
